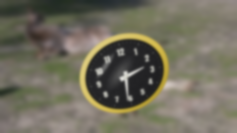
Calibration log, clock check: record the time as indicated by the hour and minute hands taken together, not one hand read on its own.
2:31
